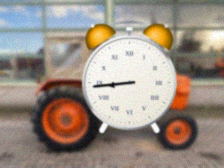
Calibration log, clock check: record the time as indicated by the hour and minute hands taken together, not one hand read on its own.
8:44
